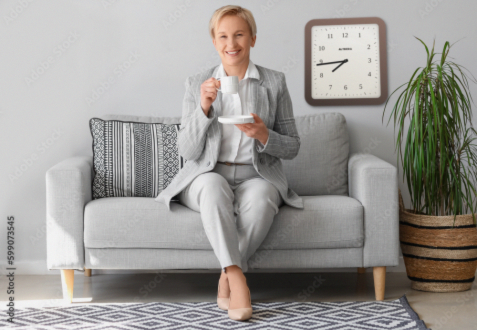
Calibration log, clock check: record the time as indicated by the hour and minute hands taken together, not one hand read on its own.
7:44
